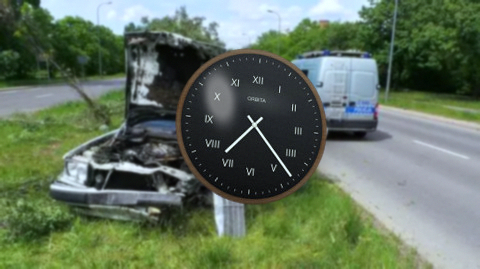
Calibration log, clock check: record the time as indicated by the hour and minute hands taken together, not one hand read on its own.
7:23
